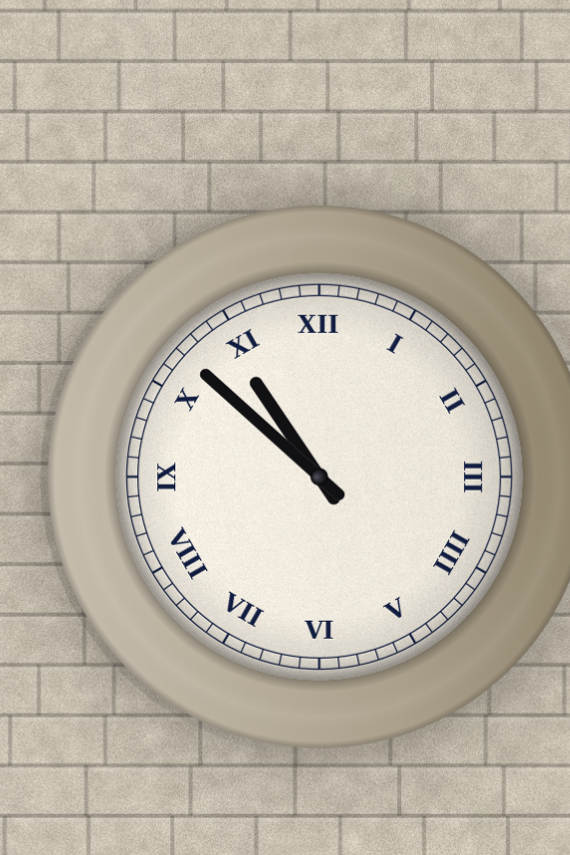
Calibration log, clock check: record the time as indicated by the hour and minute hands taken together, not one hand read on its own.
10:52
